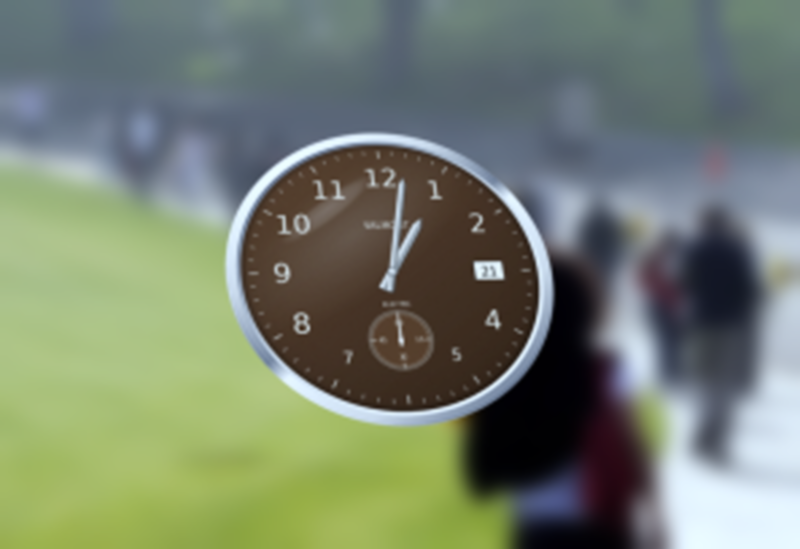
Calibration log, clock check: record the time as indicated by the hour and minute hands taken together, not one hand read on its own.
1:02
